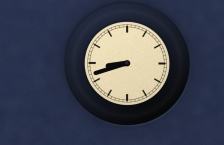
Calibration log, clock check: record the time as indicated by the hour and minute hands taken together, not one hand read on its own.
8:42
